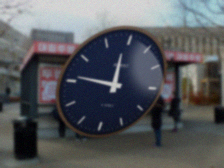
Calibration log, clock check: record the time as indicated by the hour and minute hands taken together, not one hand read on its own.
11:46
